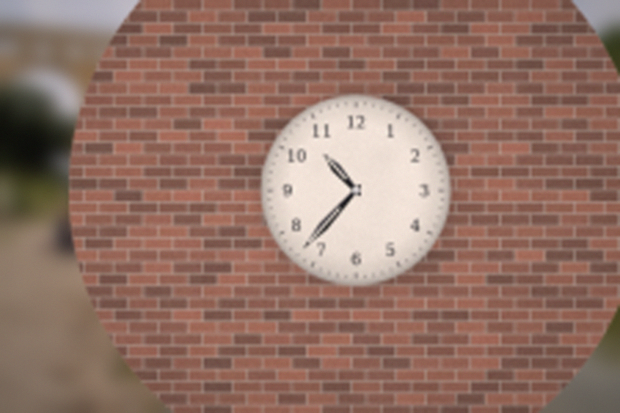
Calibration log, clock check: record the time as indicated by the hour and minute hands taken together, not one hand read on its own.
10:37
